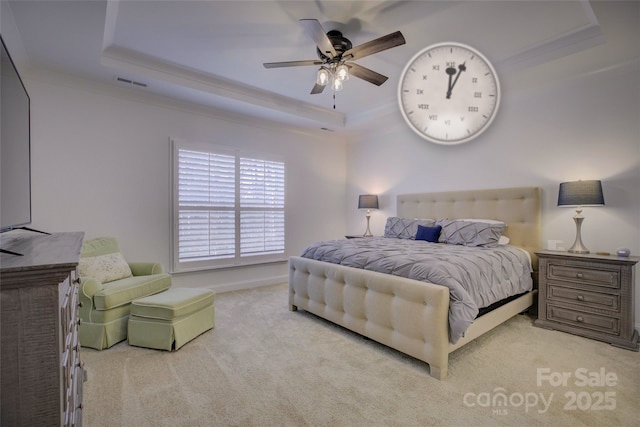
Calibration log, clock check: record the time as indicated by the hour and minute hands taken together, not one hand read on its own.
12:04
